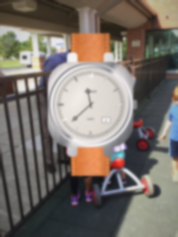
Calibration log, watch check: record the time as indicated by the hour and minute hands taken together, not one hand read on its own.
11:38
